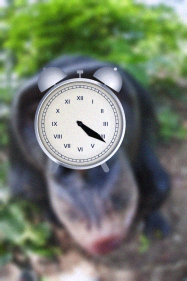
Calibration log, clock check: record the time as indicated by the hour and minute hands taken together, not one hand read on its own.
4:21
